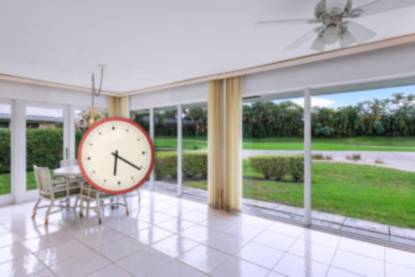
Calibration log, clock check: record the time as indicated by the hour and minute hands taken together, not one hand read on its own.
6:21
